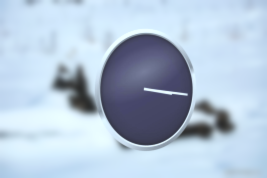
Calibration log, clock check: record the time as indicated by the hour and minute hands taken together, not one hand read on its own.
3:16
